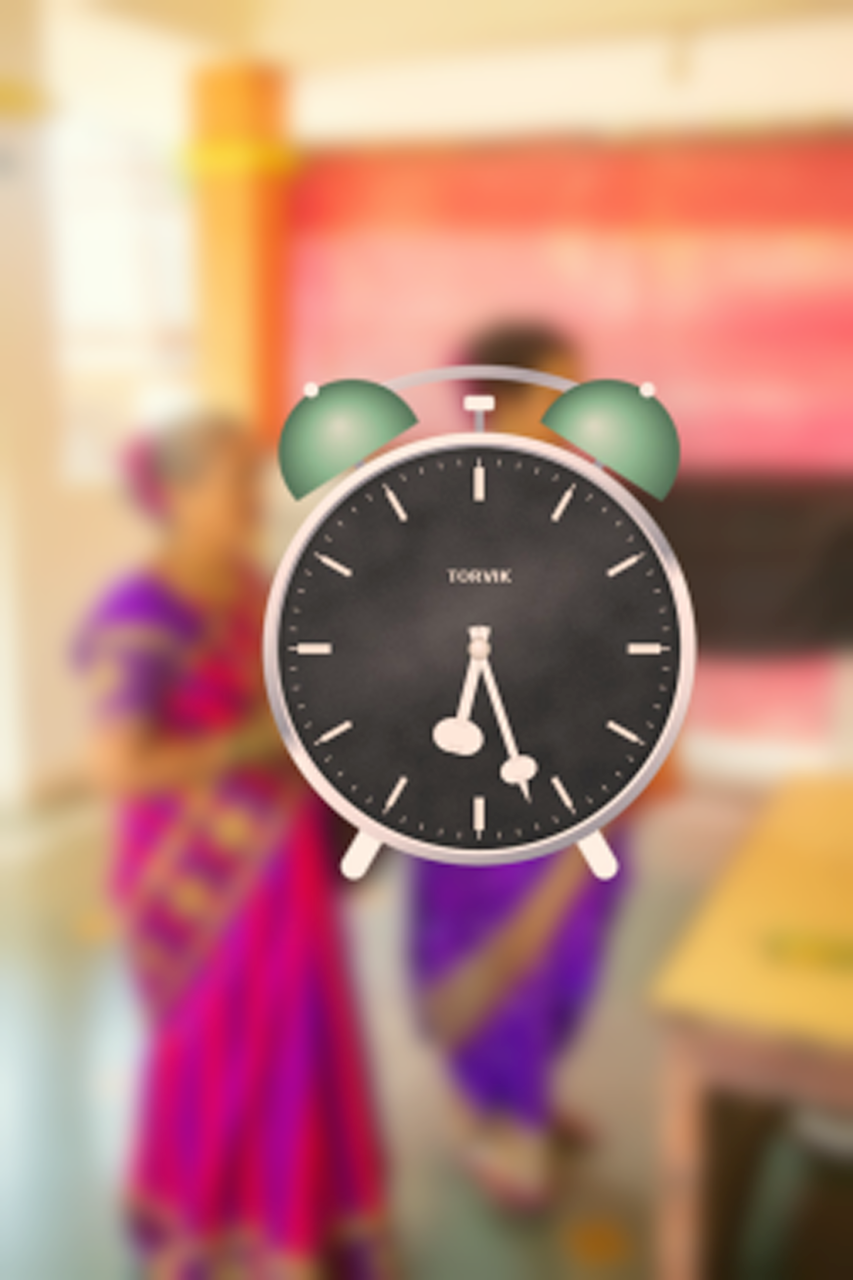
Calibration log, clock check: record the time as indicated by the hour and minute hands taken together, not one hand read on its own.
6:27
